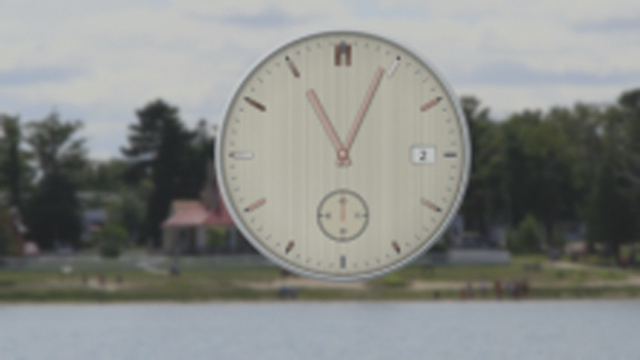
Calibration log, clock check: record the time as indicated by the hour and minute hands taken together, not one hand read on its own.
11:04
